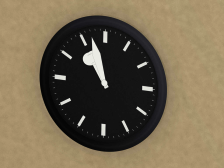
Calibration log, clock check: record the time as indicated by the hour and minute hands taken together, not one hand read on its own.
10:57
